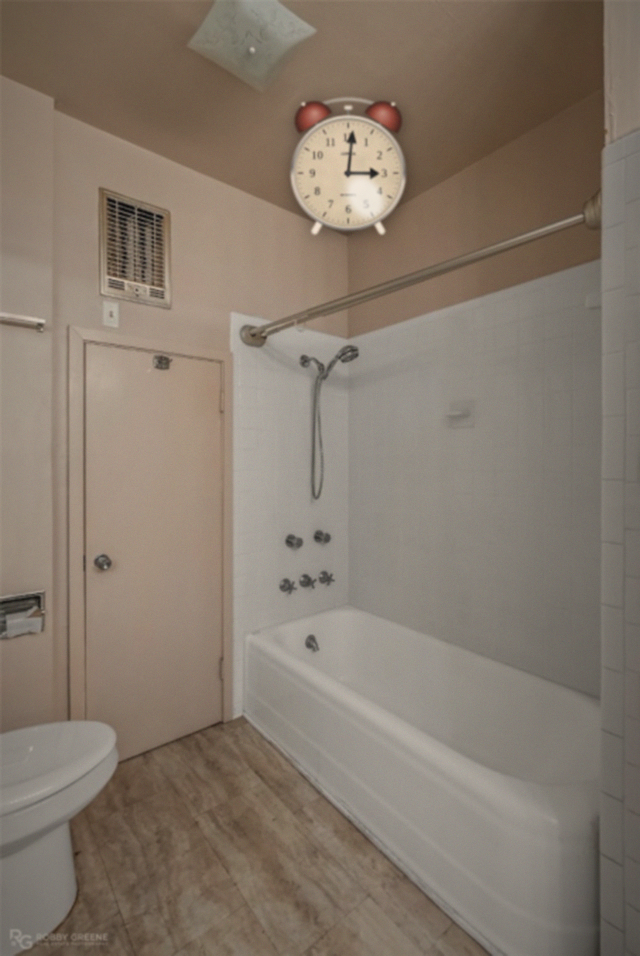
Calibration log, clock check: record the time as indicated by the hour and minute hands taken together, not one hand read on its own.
3:01
